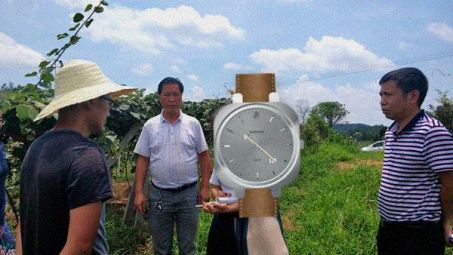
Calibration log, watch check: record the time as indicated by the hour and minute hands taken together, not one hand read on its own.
10:22
